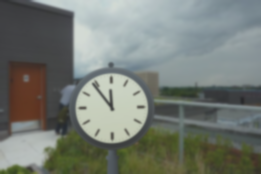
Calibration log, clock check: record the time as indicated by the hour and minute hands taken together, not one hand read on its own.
11:54
